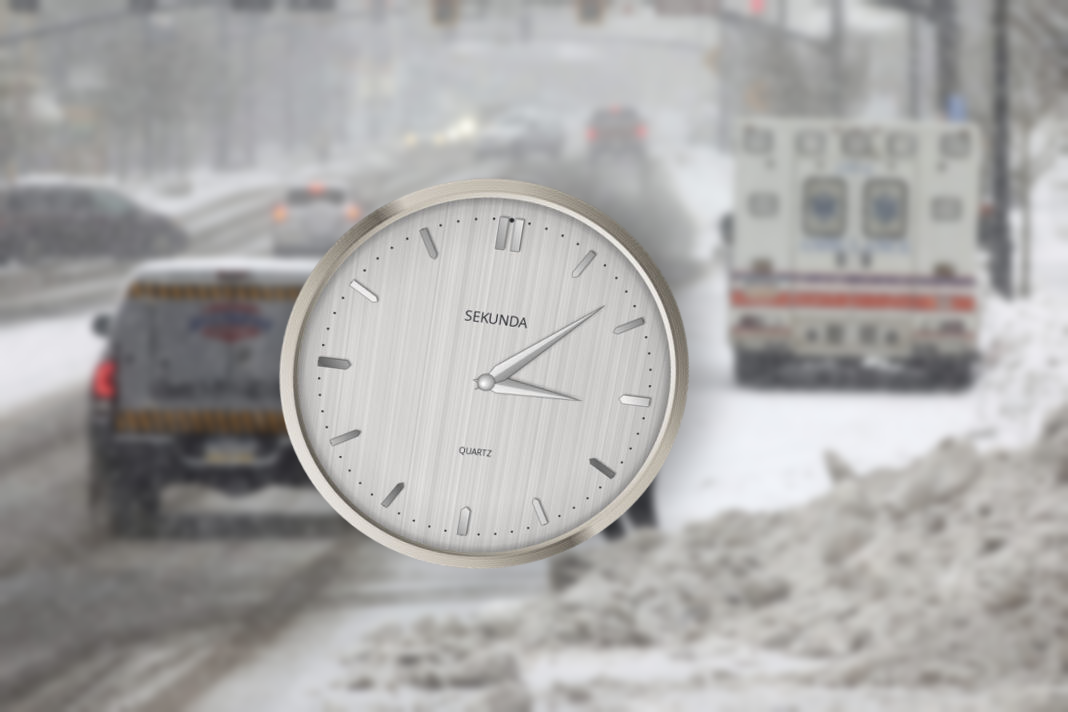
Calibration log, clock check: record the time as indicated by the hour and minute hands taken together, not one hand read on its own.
3:08
